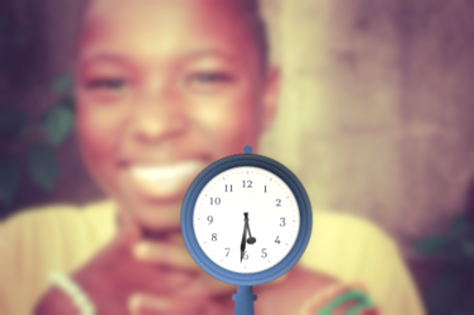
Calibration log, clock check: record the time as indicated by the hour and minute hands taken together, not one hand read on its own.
5:31
